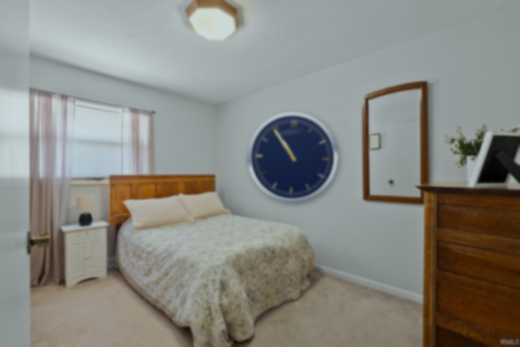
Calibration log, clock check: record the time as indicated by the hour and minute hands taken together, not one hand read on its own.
10:54
